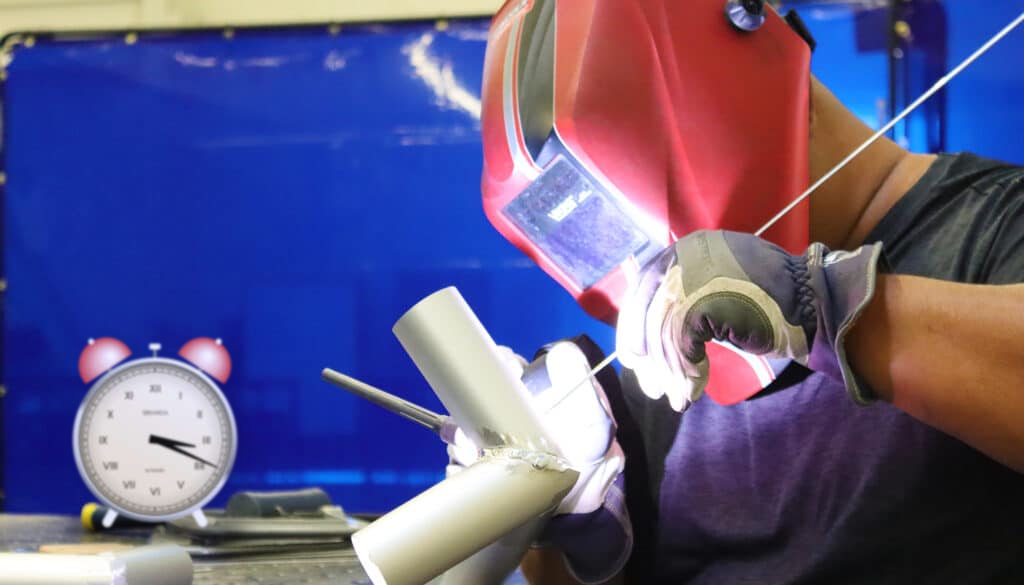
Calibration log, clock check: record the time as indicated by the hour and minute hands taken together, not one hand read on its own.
3:19
